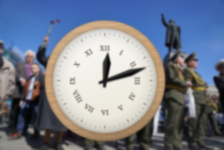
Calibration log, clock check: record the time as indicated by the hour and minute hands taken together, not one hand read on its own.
12:12
